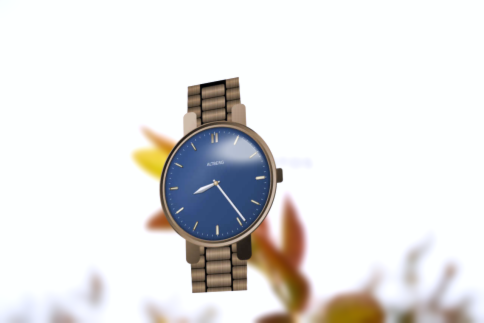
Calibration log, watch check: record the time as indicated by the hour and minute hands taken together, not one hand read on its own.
8:24
